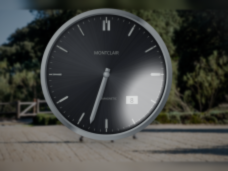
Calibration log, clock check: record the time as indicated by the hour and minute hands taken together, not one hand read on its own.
6:33
